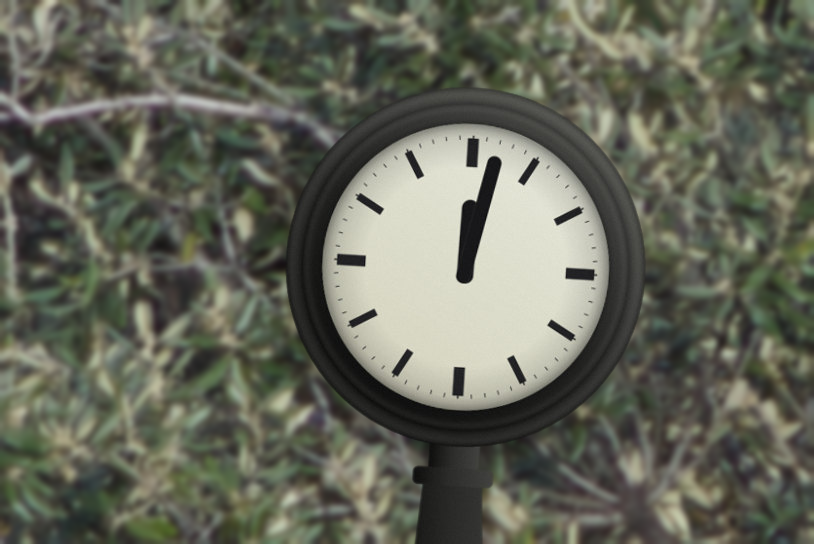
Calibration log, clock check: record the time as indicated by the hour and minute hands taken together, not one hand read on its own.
12:02
